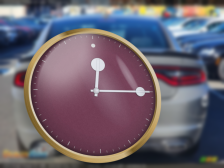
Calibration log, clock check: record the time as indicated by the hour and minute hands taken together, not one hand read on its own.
12:15
